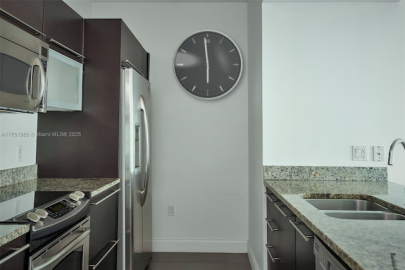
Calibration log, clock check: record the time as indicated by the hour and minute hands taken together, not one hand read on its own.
5:59
